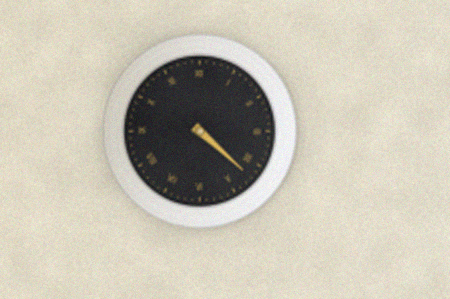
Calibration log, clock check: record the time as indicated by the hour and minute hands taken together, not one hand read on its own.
4:22
